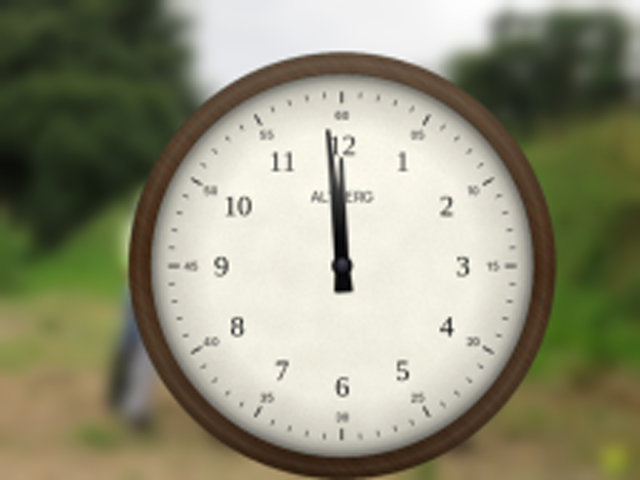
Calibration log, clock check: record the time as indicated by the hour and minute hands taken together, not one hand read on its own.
11:59
